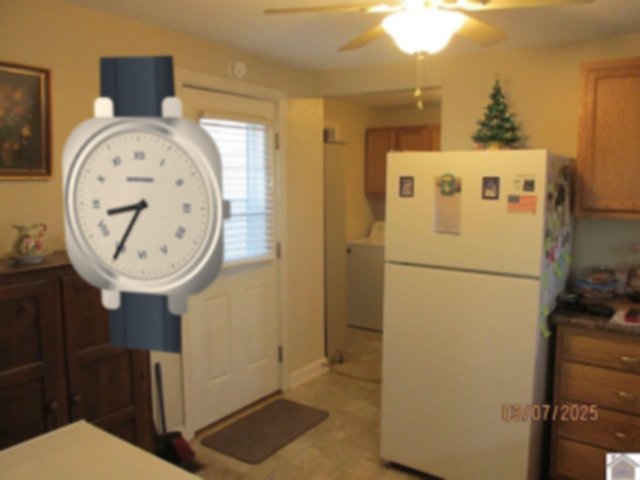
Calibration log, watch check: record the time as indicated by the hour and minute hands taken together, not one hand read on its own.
8:35
